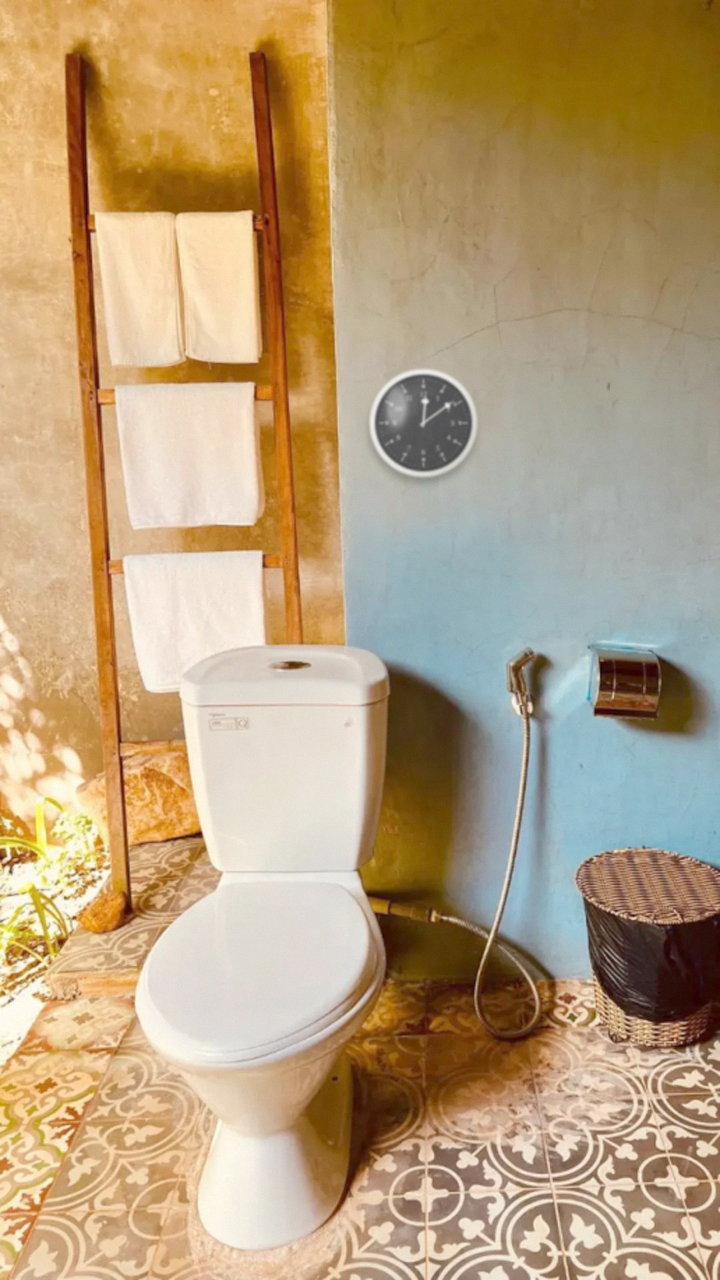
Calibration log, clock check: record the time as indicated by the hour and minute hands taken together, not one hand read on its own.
12:09
